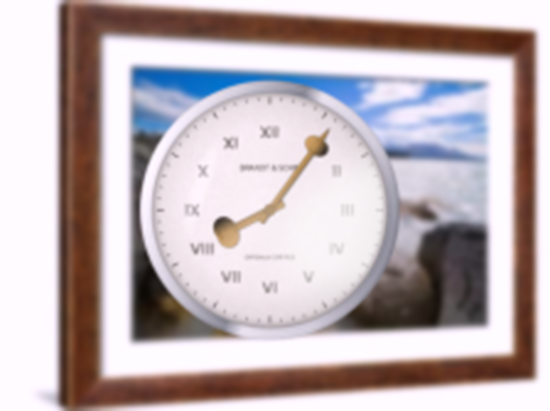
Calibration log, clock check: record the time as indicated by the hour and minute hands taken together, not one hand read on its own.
8:06
